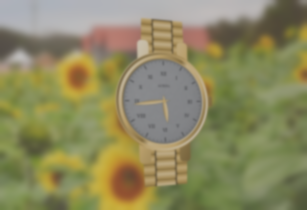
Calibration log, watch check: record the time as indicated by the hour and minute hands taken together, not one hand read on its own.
5:44
